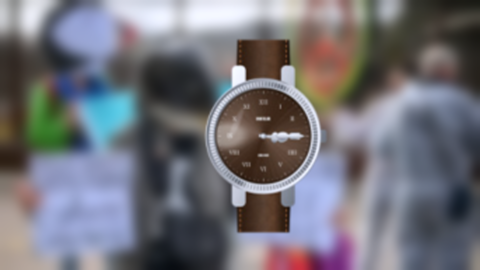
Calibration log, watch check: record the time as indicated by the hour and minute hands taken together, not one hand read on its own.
3:15
